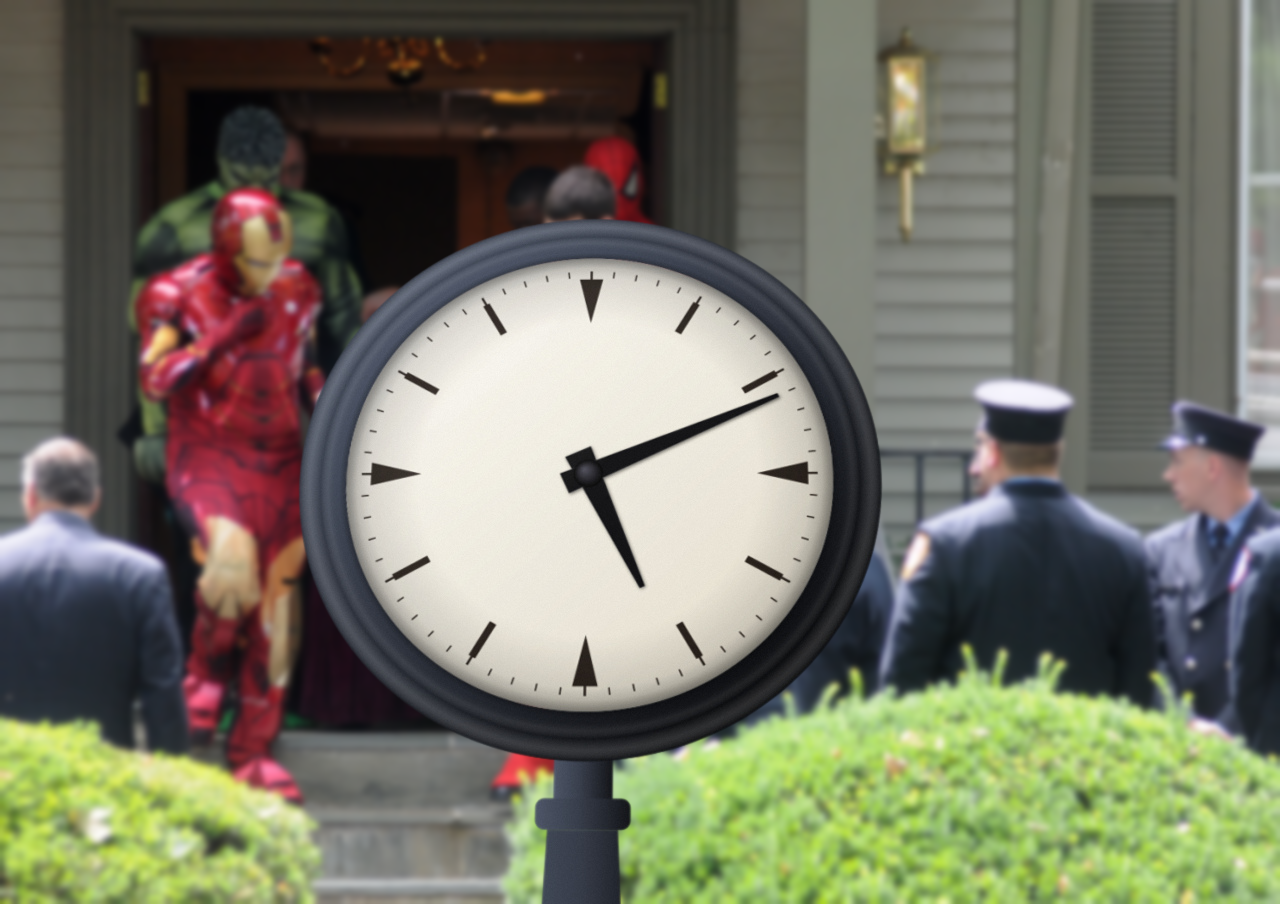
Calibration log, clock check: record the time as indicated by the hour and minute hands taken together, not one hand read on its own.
5:11
